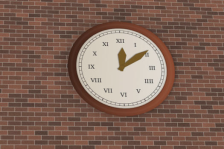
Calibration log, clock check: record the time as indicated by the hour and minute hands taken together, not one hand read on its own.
12:09
